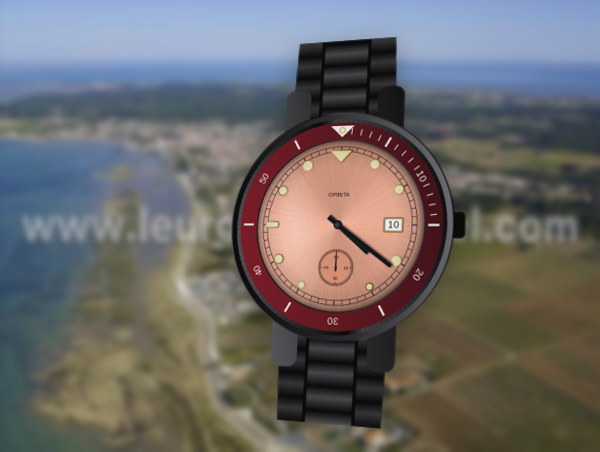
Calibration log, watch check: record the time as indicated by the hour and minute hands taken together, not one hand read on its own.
4:21
